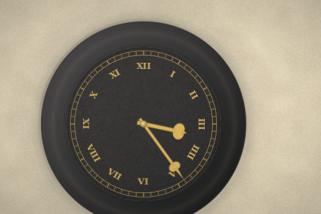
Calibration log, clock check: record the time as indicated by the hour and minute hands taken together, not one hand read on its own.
3:24
